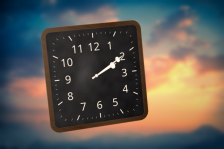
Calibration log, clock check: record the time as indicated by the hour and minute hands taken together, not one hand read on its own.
2:10
